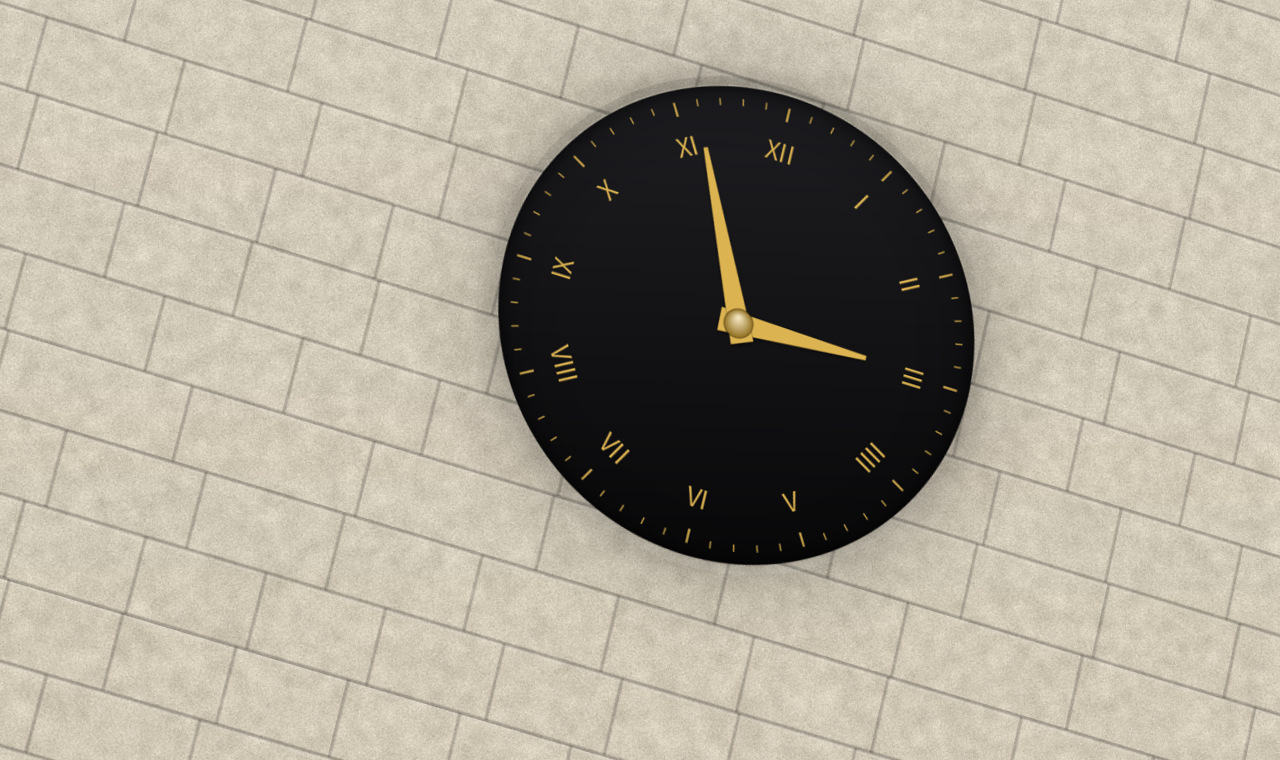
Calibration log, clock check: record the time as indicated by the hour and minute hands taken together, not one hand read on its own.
2:56
